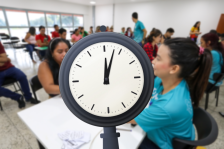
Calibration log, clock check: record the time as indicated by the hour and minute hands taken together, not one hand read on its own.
12:03
